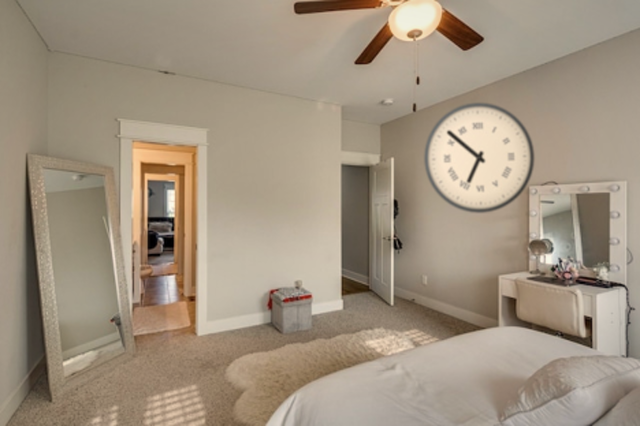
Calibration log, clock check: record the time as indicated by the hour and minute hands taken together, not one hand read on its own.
6:52
